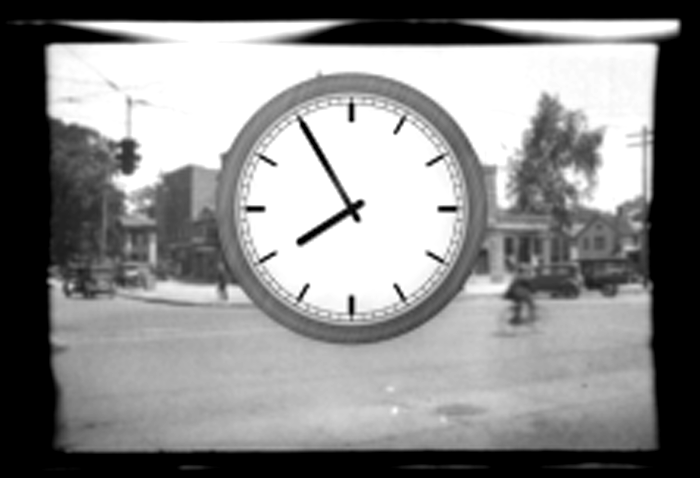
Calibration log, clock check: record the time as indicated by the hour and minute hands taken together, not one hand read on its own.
7:55
